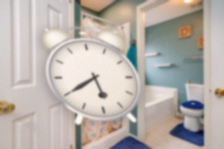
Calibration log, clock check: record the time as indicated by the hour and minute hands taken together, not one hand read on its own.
5:40
